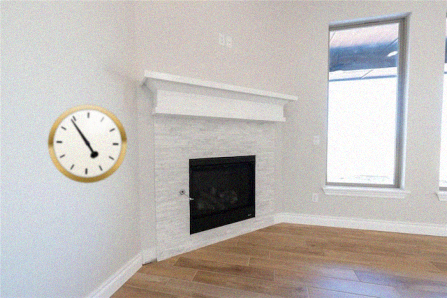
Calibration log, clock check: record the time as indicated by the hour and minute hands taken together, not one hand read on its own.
4:54
